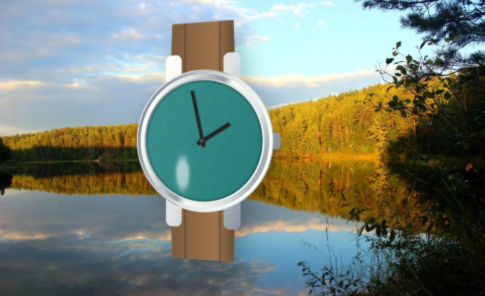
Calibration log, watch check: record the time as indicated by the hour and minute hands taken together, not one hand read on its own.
1:58
